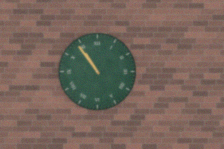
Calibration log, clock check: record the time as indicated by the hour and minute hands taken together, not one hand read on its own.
10:54
